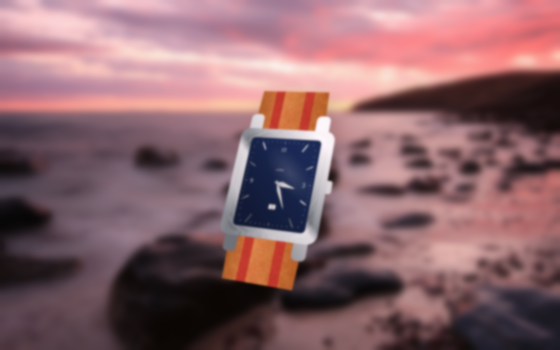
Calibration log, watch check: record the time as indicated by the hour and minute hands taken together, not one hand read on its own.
3:26
